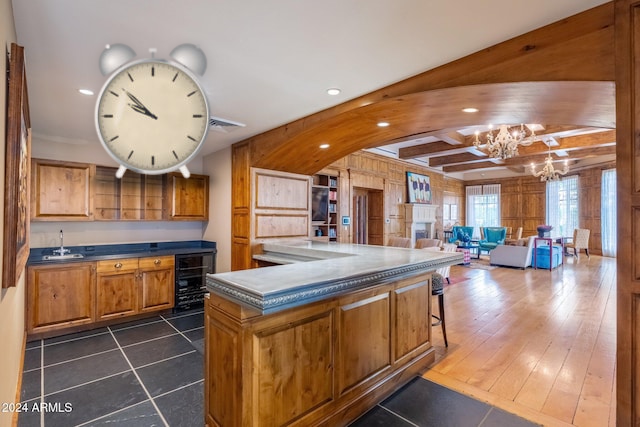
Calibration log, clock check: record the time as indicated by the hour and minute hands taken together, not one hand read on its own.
9:52
